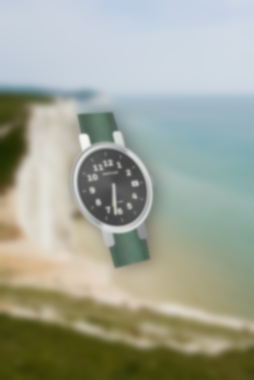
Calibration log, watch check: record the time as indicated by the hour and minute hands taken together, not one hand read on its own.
6:32
